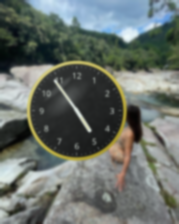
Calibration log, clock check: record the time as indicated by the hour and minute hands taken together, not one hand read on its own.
4:54
